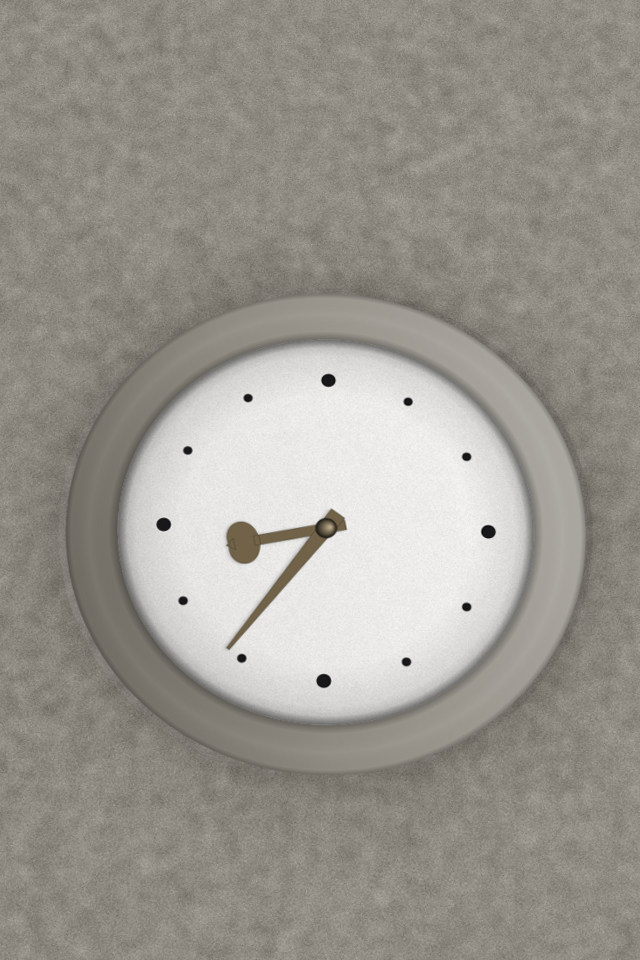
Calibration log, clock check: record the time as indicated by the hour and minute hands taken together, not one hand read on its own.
8:36
